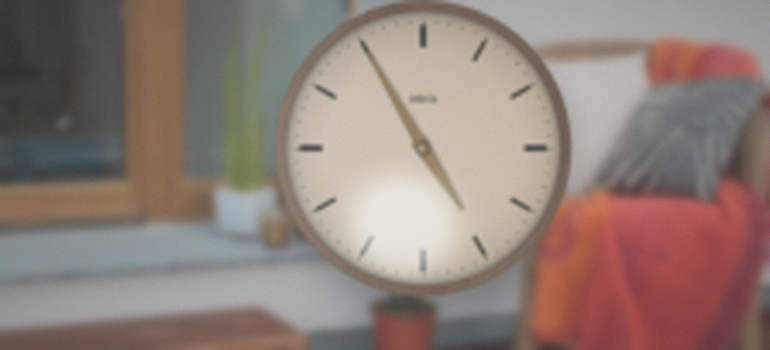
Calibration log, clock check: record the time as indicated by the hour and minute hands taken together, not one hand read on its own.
4:55
